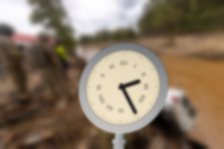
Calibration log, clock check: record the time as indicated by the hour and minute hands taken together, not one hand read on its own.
2:25
